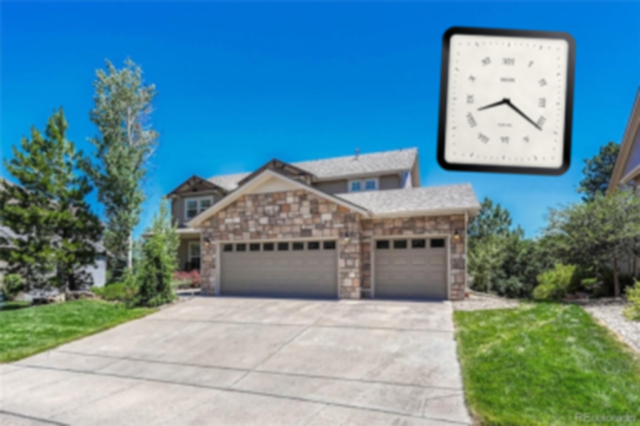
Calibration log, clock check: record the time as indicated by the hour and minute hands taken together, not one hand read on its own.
8:21
